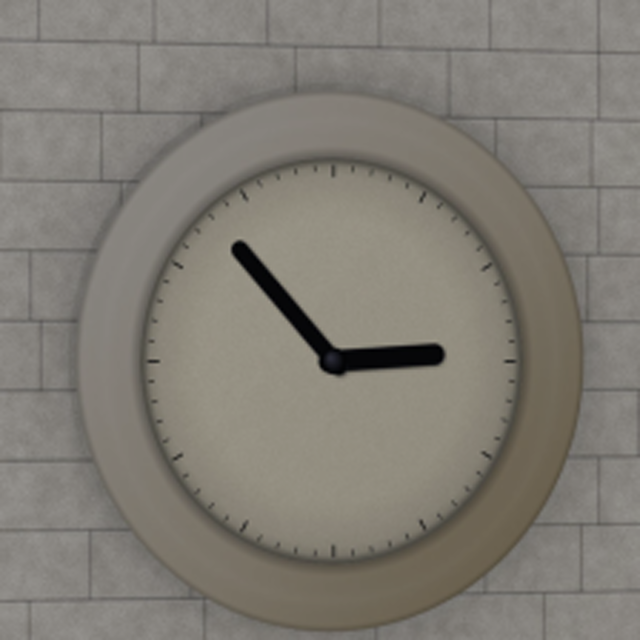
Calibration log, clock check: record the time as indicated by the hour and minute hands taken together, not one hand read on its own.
2:53
